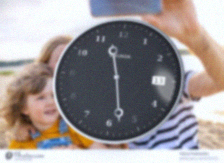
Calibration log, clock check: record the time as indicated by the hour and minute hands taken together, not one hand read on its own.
11:28
